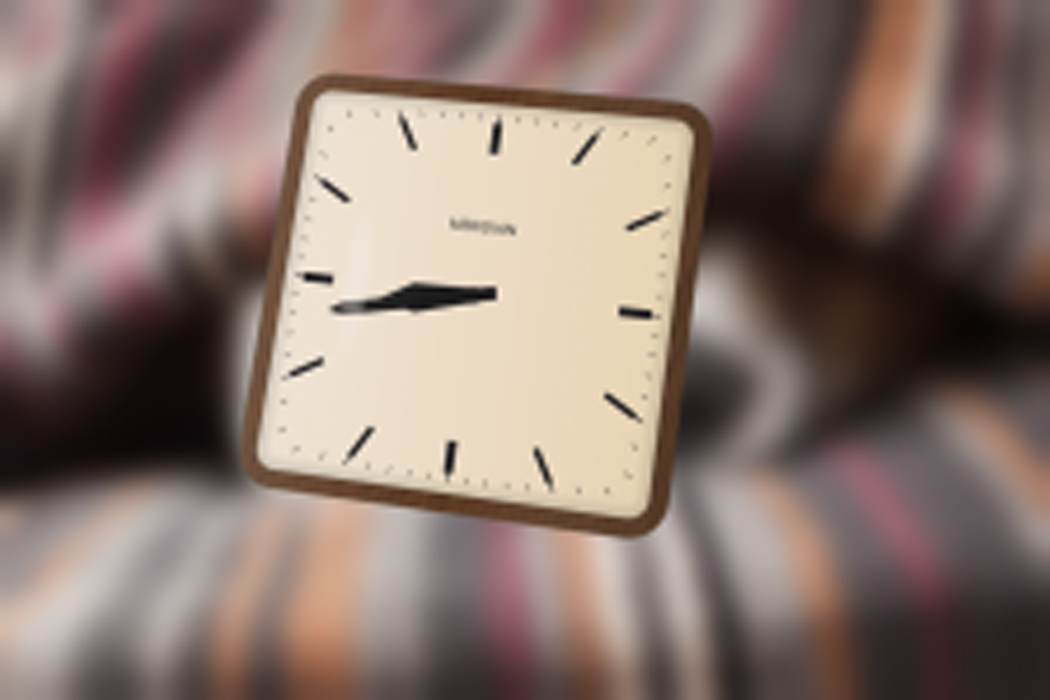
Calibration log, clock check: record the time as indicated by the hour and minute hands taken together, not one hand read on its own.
8:43
